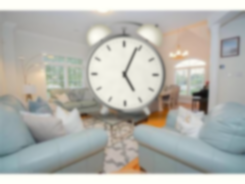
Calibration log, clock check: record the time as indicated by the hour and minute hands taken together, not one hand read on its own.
5:04
